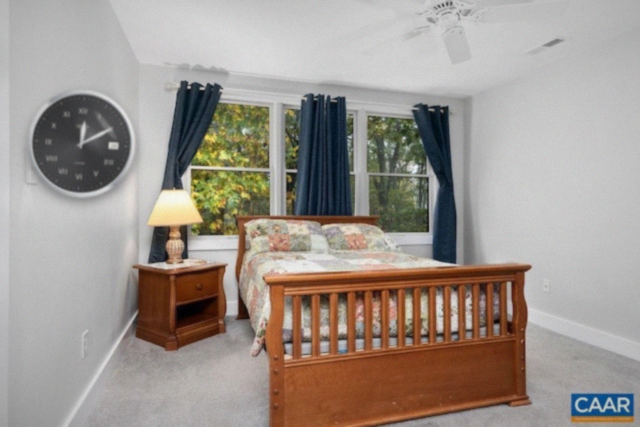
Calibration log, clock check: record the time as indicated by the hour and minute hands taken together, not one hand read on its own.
12:10
